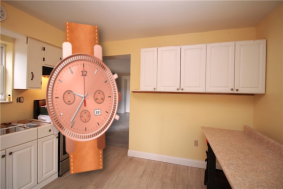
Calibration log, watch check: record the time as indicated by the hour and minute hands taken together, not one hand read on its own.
9:36
